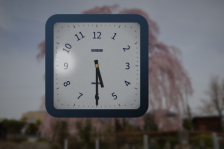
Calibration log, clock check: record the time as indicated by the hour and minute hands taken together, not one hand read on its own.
5:30
